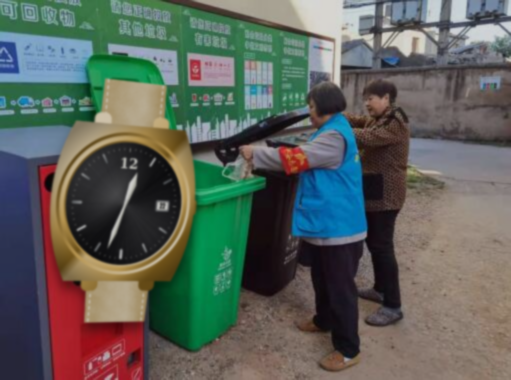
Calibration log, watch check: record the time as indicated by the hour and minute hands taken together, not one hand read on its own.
12:33
